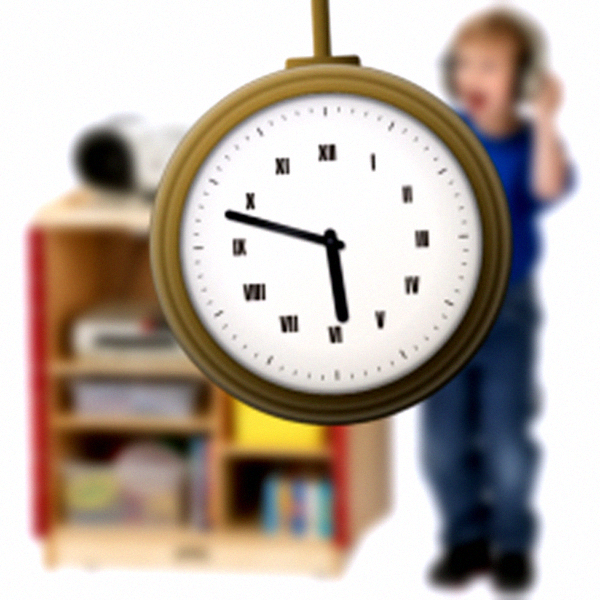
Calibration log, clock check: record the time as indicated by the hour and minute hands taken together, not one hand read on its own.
5:48
